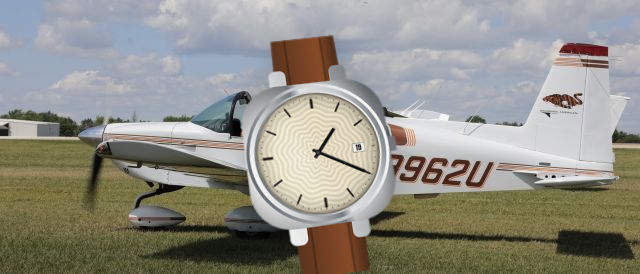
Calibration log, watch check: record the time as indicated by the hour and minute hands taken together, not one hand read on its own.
1:20
